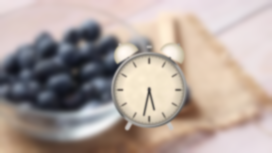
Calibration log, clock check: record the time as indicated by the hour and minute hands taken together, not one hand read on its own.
5:32
